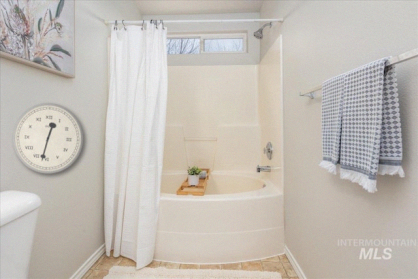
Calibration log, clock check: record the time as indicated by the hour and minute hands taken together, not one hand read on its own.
12:32
